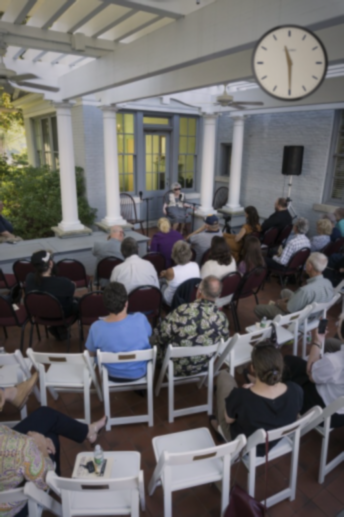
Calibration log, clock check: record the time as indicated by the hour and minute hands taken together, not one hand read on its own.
11:30
